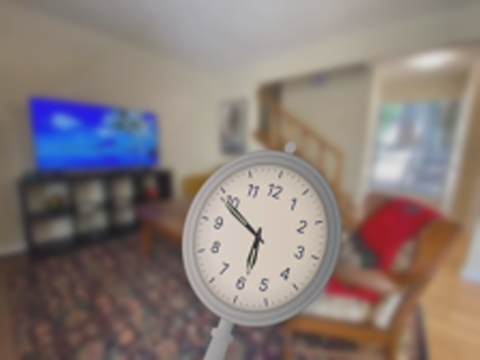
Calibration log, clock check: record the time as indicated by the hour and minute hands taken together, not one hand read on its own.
5:49
